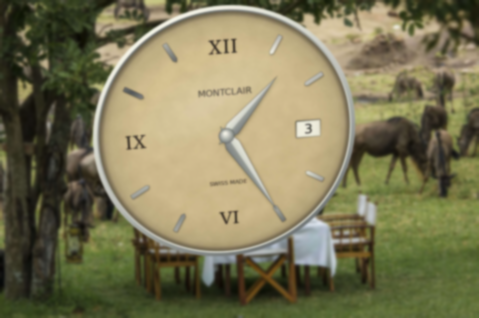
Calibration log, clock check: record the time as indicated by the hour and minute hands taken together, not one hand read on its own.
1:25
